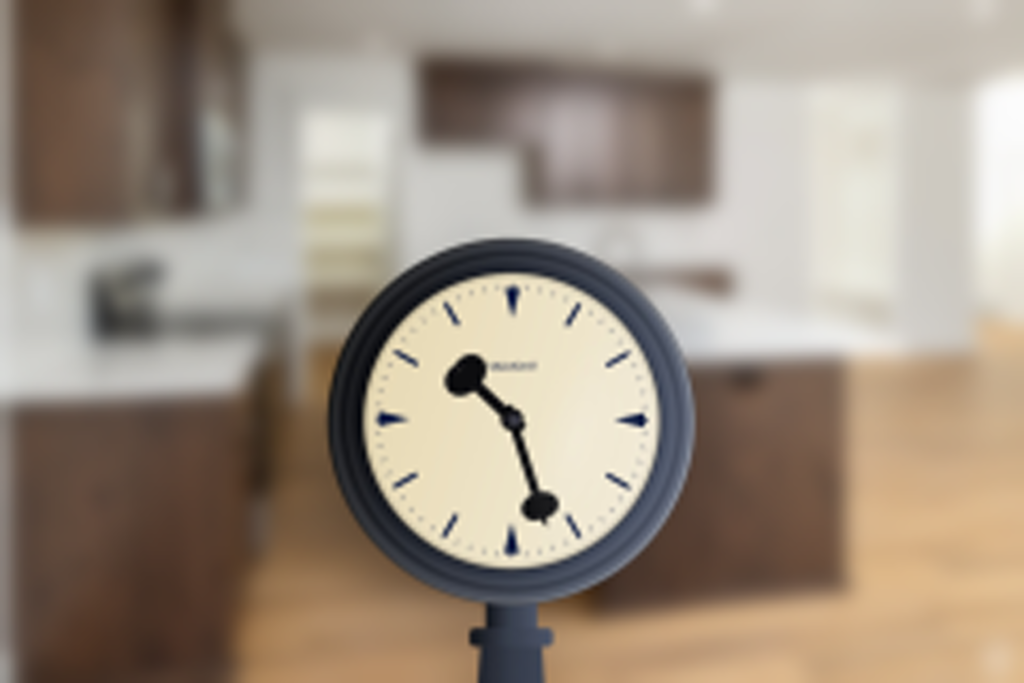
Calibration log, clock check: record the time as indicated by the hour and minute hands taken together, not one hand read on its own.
10:27
